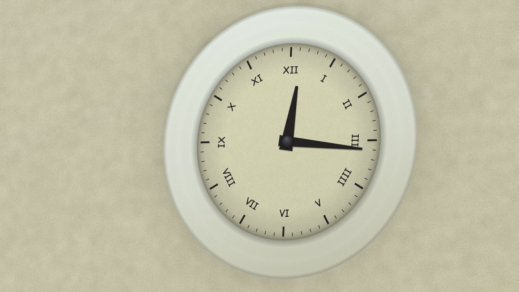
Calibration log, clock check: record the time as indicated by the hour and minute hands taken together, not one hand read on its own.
12:16
